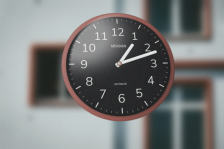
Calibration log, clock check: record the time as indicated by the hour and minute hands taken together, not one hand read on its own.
1:12
